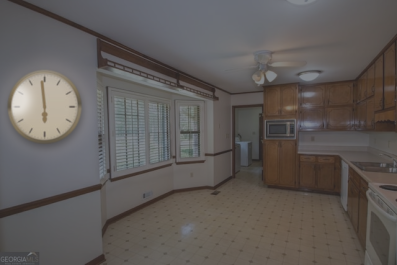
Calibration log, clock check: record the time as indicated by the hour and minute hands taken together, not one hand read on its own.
5:59
